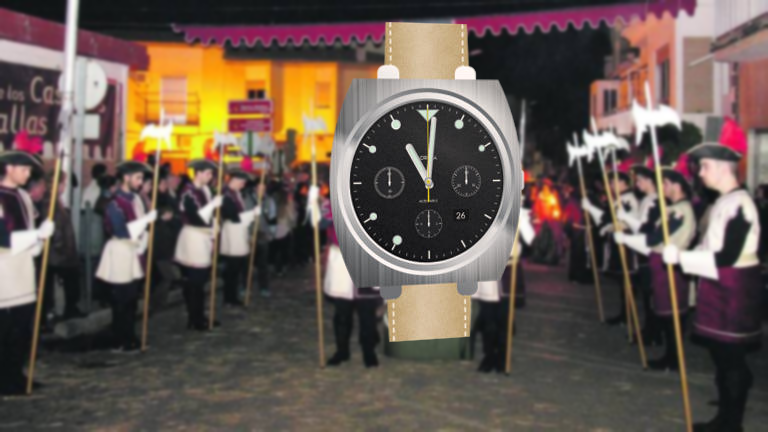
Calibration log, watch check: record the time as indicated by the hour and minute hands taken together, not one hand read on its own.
11:01
